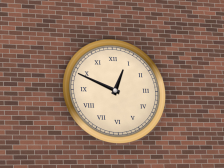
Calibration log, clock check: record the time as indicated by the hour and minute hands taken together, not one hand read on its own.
12:49
